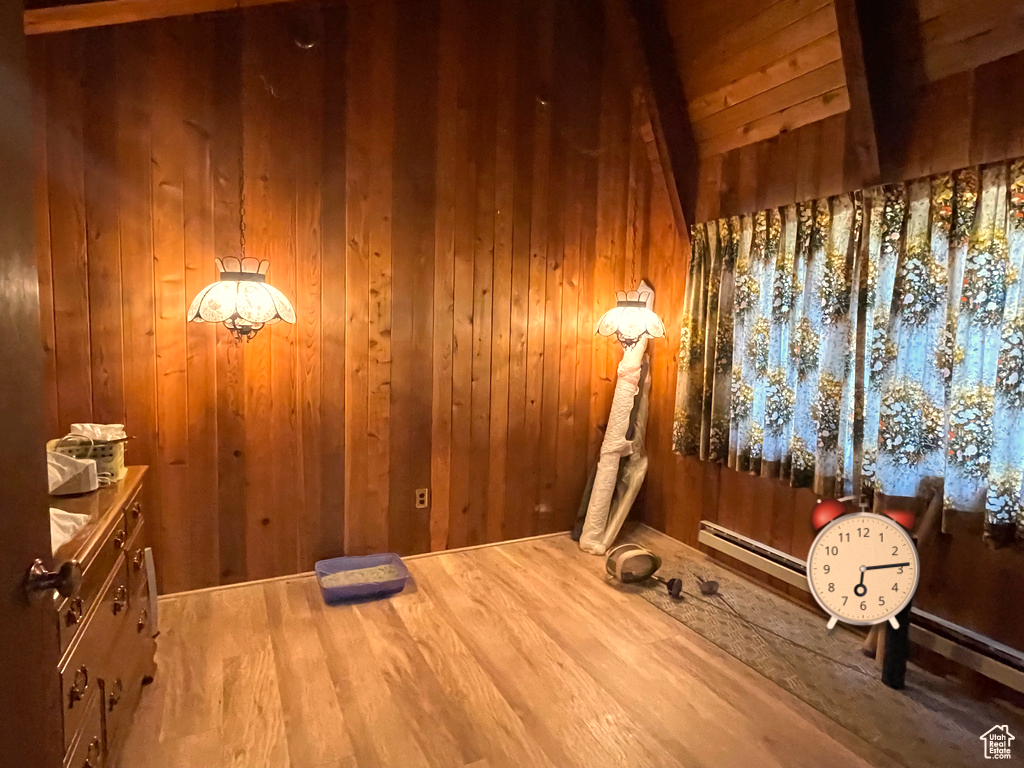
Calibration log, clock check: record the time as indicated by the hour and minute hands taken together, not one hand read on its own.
6:14
